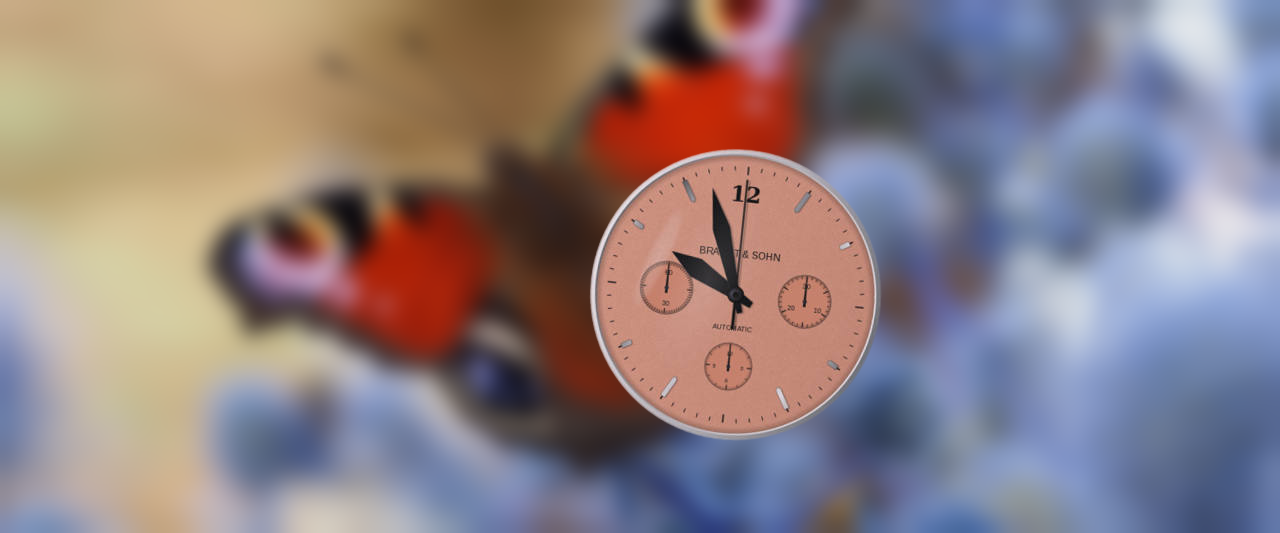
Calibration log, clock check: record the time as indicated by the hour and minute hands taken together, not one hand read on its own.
9:57
